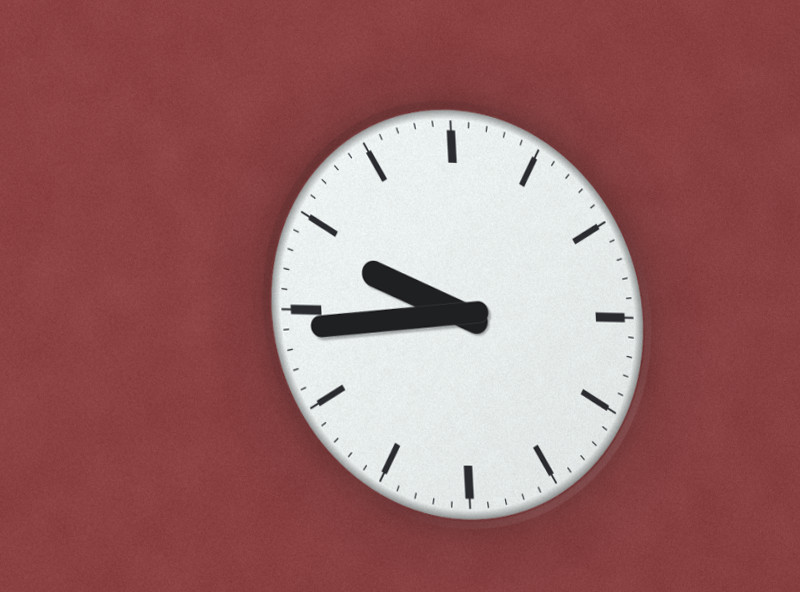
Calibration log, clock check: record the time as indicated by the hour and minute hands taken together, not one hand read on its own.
9:44
